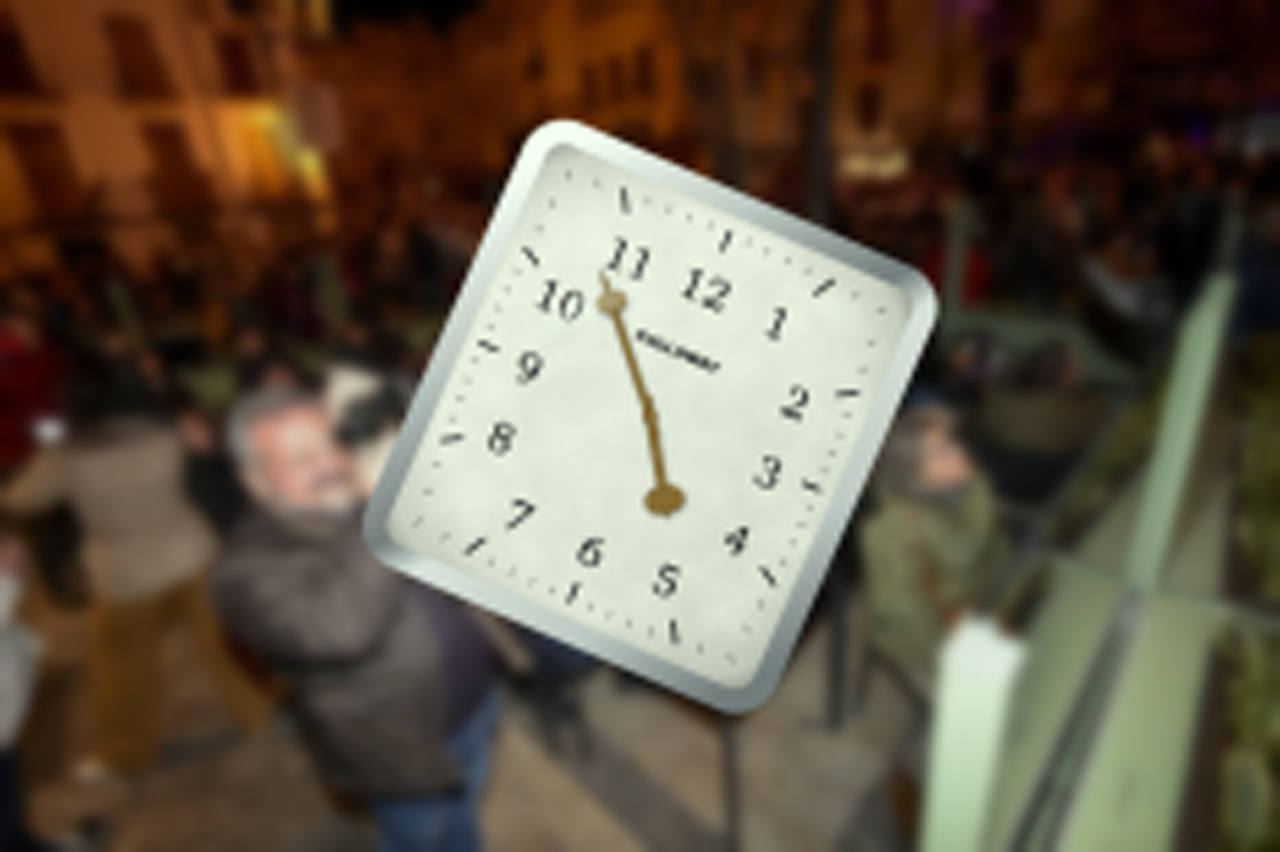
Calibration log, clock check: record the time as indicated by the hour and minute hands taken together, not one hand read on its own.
4:53
